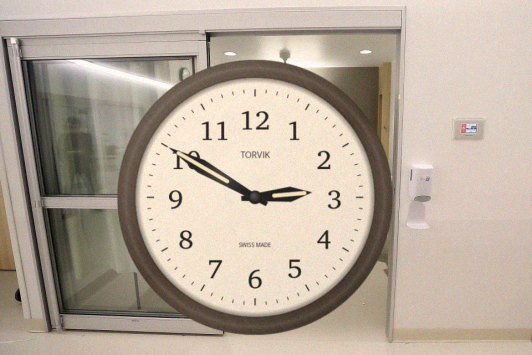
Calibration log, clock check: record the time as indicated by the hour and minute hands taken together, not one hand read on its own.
2:50
